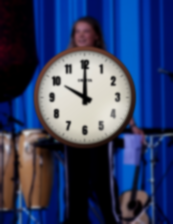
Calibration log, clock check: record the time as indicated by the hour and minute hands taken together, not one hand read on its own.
10:00
